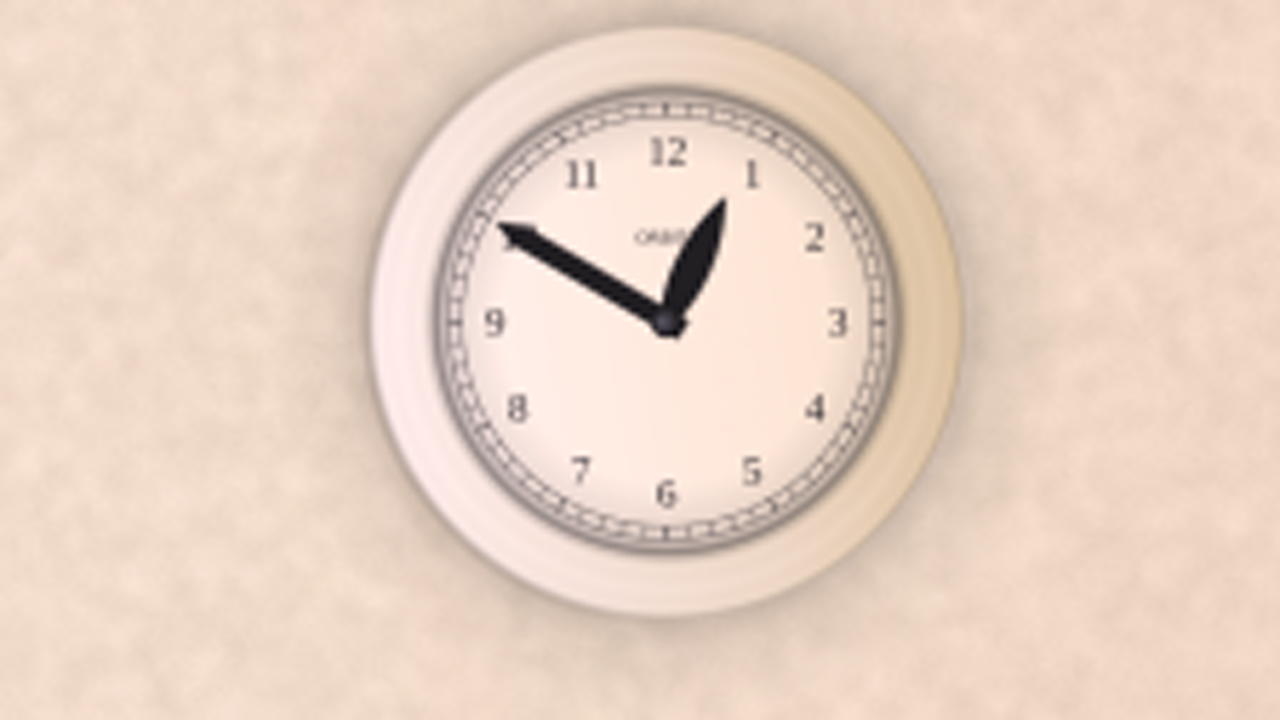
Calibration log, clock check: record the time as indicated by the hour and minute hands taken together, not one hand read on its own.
12:50
